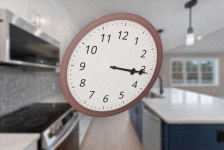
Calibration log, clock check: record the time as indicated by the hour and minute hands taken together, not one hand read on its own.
3:16
